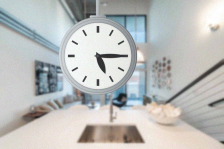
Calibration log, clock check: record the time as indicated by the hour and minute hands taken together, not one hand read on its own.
5:15
